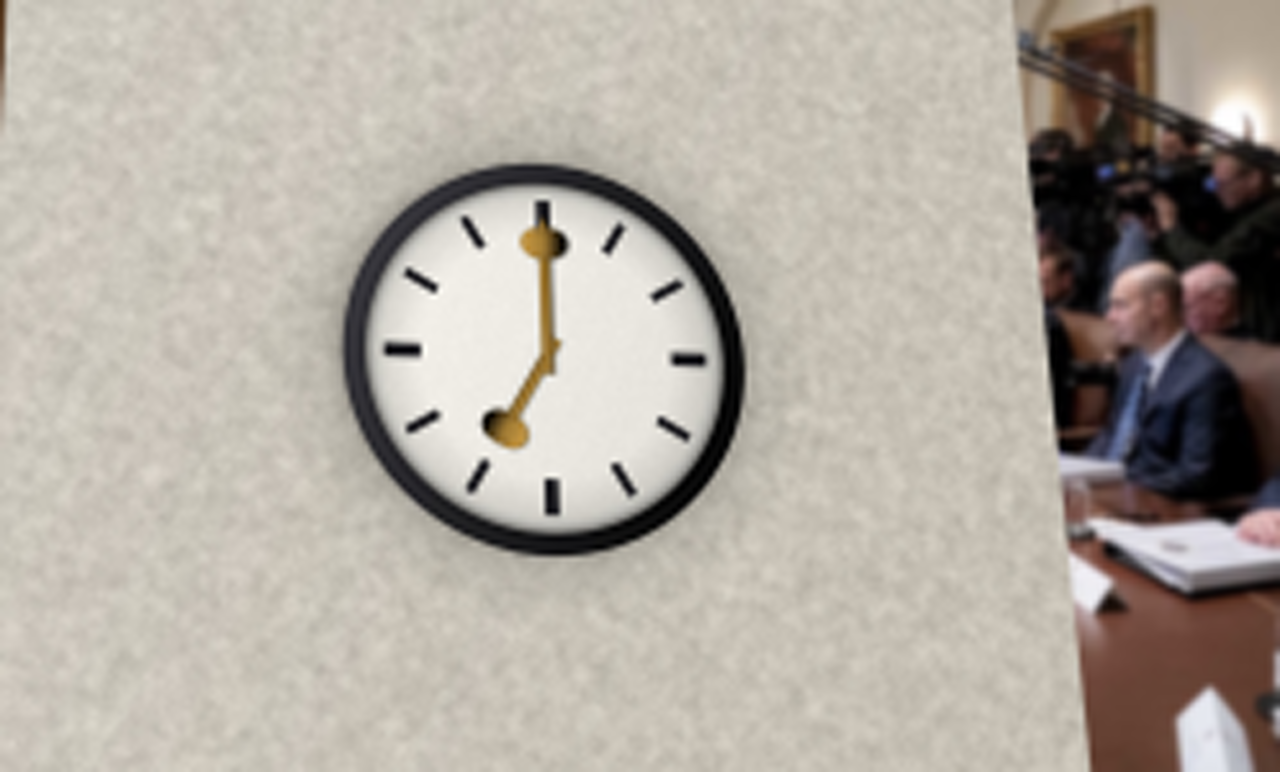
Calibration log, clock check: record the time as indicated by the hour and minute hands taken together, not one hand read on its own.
7:00
